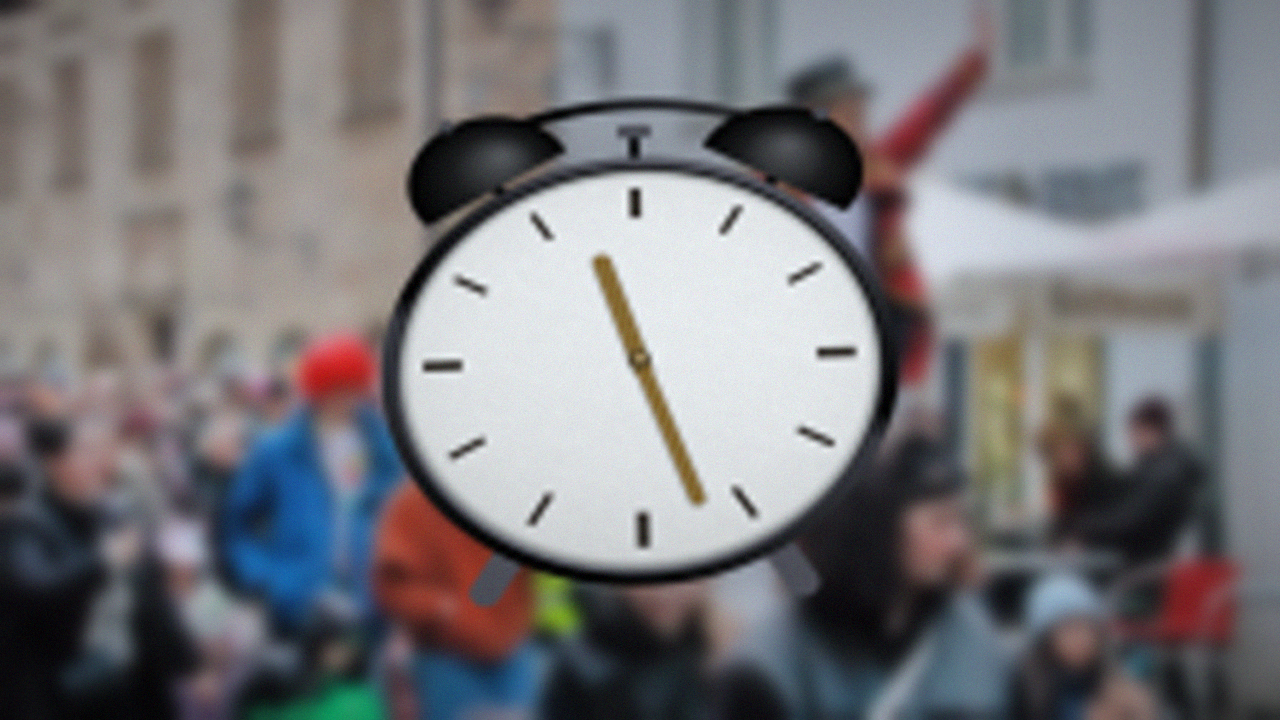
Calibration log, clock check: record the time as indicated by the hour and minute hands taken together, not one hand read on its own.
11:27
